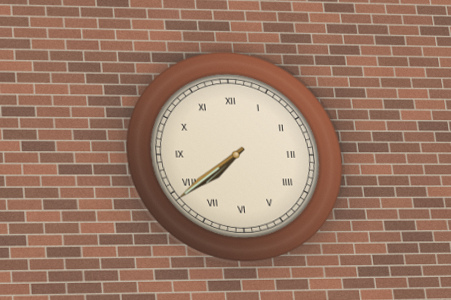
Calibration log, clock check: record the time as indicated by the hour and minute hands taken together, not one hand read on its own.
7:39
